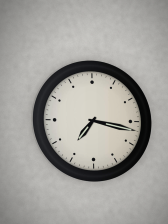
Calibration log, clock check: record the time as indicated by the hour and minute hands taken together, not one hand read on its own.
7:17
